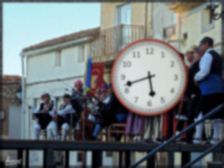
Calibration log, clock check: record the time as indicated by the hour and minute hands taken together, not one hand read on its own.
5:42
